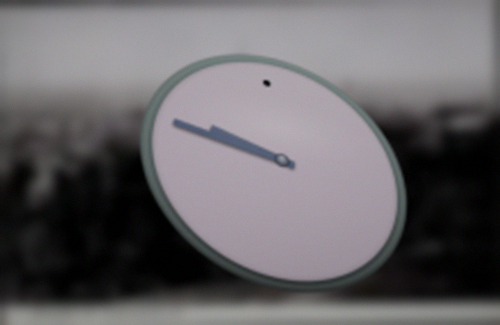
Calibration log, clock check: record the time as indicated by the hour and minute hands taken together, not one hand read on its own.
9:48
